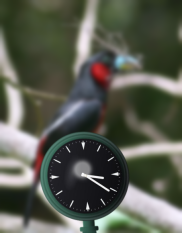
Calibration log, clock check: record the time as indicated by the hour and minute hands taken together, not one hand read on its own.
3:21
